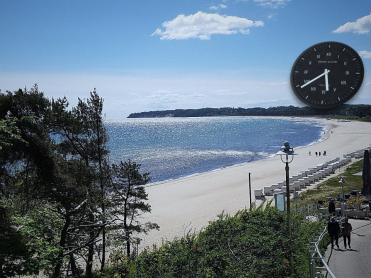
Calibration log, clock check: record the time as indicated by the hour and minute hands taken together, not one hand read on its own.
5:39
